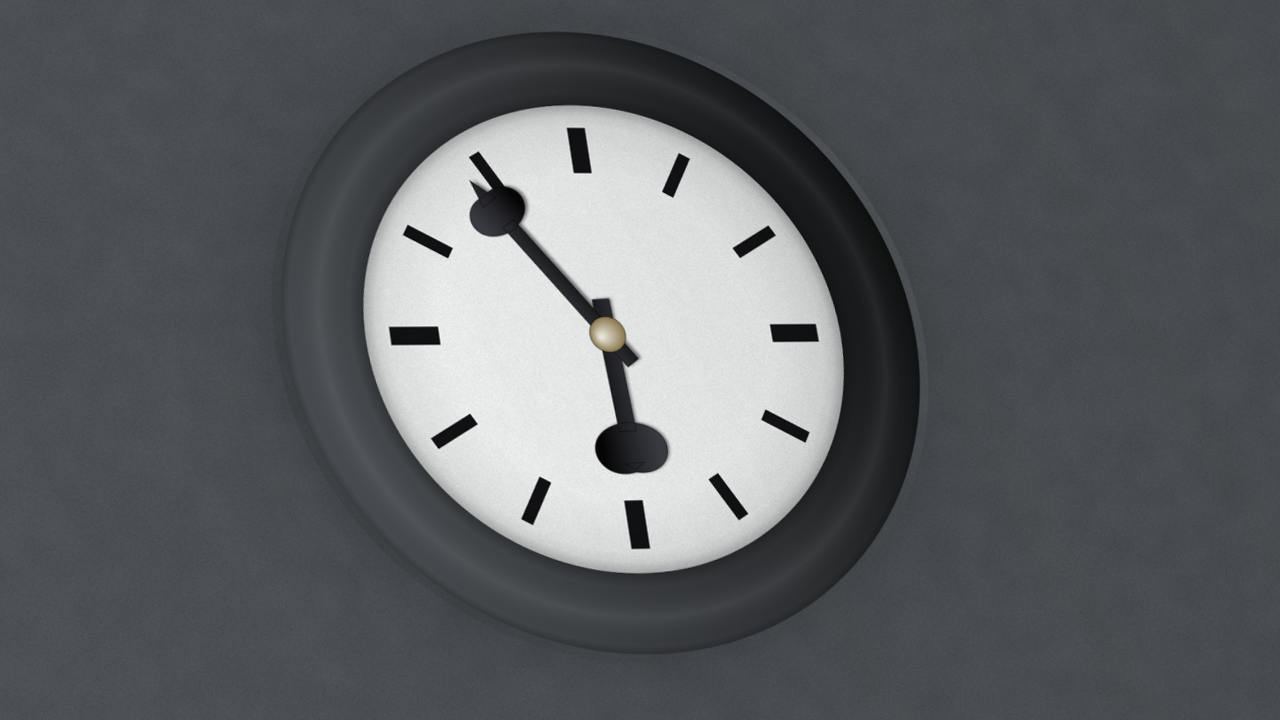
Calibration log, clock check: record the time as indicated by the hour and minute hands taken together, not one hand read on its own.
5:54
